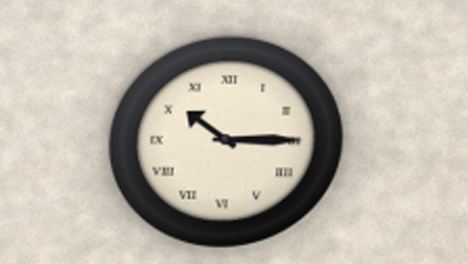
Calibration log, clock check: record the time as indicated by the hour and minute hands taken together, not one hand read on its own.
10:15
